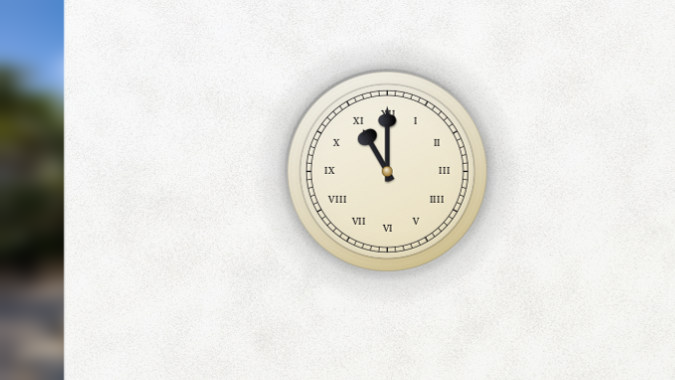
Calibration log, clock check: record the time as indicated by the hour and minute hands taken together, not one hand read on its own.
11:00
